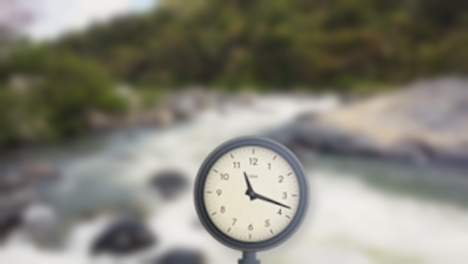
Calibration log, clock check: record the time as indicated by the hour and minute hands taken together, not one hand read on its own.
11:18
